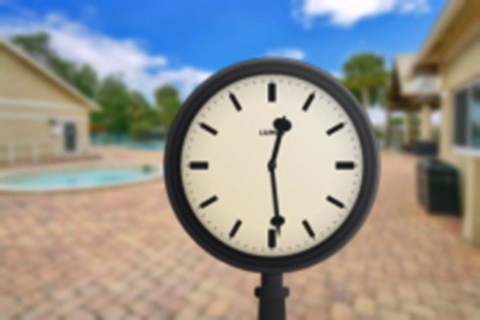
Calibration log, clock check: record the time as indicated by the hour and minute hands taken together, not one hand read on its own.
12:29
